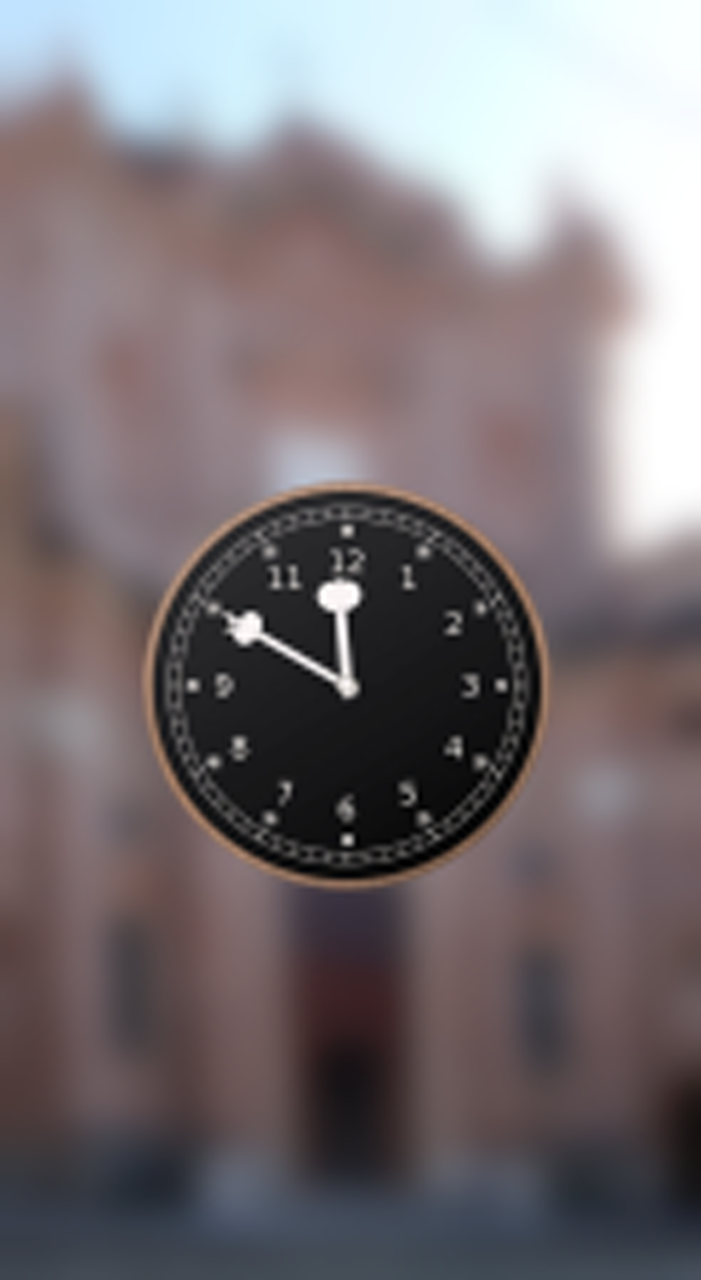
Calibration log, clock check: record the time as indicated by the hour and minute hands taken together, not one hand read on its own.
11:50
